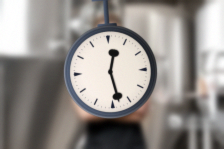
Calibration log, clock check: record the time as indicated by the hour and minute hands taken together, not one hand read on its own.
12:28
